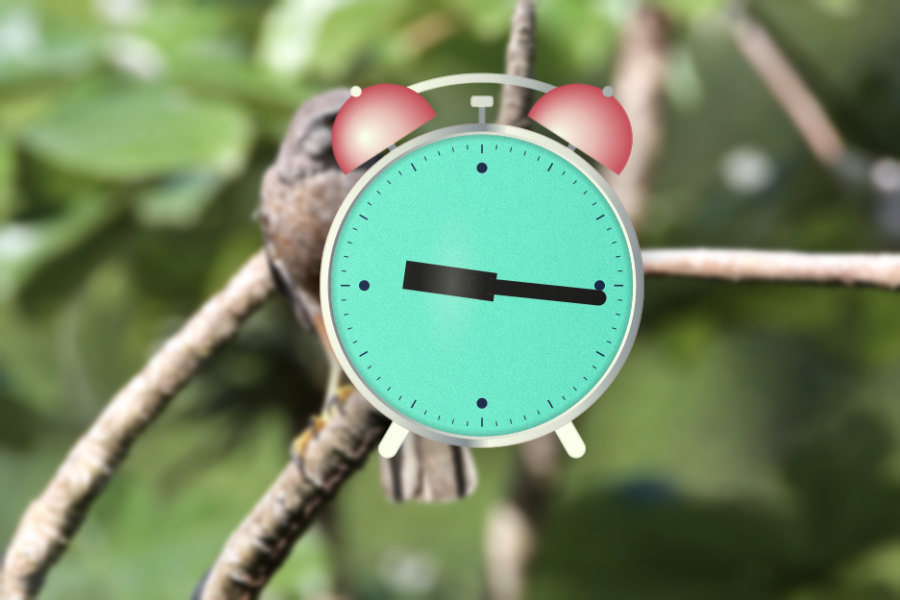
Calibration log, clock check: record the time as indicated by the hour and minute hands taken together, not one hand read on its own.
9:16
